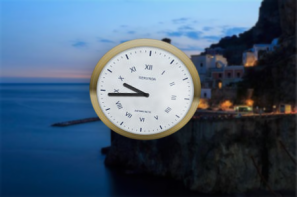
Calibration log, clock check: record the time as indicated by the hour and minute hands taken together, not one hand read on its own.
9:44
